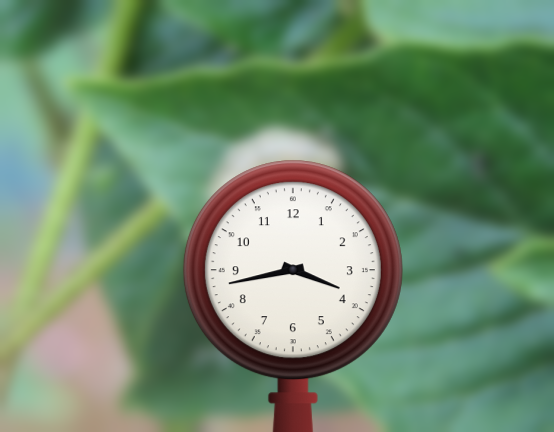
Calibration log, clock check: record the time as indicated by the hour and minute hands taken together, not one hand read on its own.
3:43
